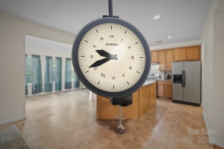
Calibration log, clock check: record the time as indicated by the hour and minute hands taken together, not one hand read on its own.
9:41
